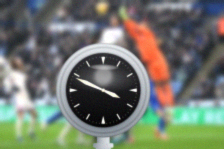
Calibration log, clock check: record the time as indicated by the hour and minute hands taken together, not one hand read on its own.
3:49
